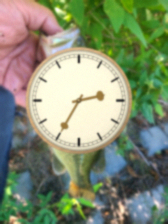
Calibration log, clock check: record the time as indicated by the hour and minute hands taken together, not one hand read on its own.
2:35
